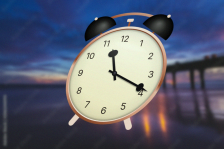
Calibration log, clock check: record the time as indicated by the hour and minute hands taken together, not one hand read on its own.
11:19
